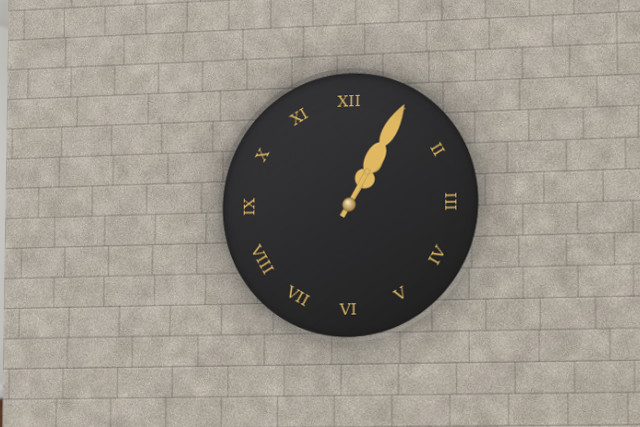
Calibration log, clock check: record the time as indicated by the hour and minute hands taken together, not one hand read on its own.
1:05
